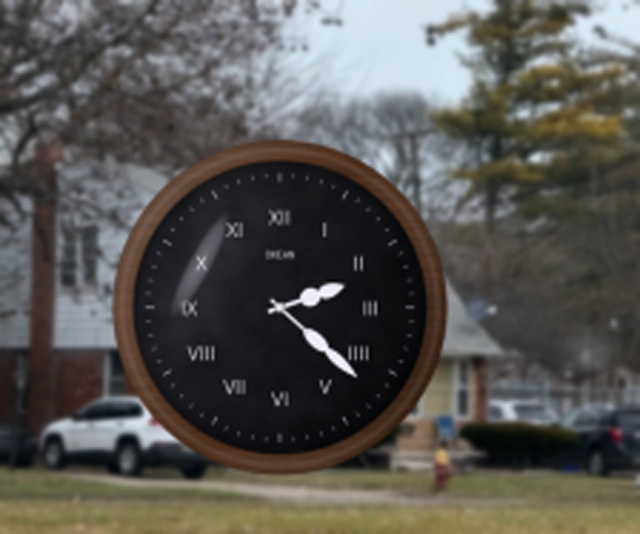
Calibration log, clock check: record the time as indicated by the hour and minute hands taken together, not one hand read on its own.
2:22
